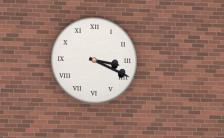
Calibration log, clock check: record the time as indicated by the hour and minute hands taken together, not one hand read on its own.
3:19
